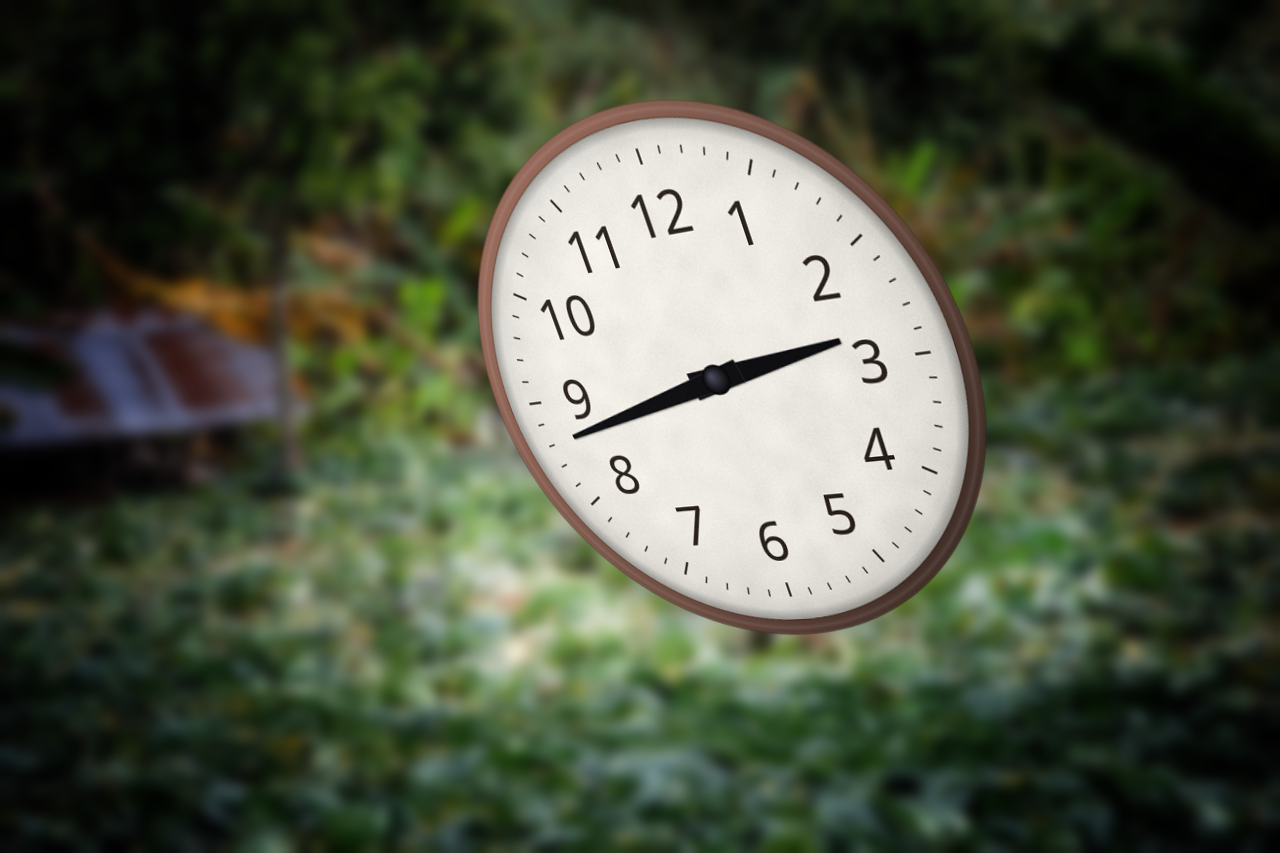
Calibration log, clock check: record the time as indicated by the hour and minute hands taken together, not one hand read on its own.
2:43
